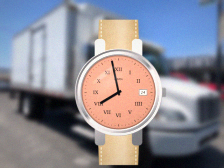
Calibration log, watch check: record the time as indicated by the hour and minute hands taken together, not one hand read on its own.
7:58
